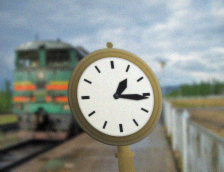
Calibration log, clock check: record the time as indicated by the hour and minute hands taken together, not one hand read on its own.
1:16
